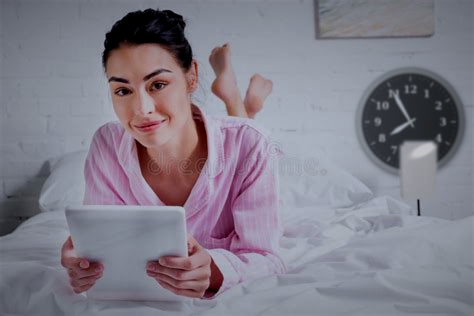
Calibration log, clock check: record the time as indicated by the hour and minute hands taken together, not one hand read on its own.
7:55
